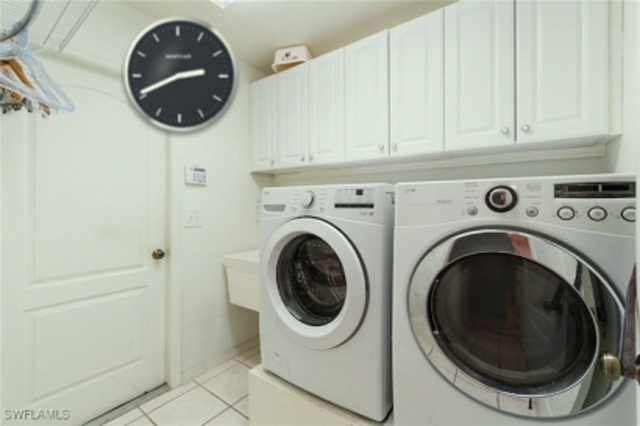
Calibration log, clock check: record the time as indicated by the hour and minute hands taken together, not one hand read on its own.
2:41
